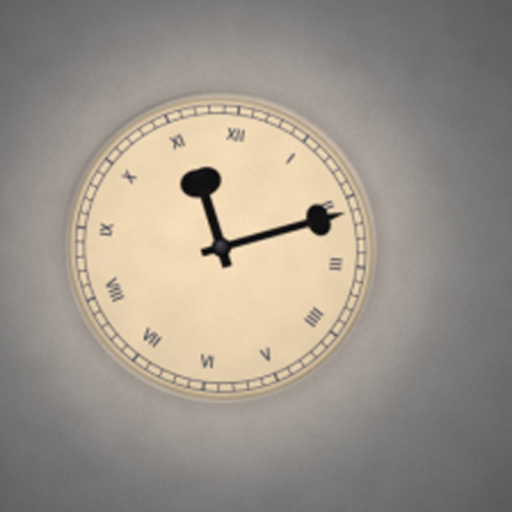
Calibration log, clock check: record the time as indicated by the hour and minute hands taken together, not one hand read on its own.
11:11
